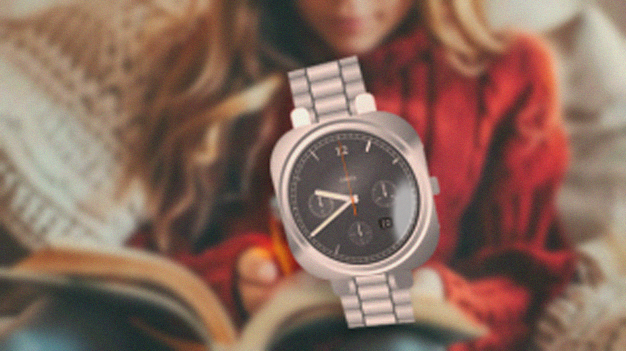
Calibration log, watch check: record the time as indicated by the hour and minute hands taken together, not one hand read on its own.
9:40
